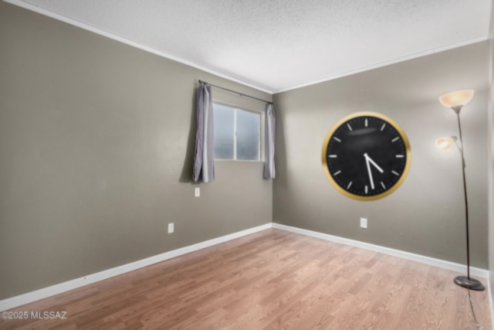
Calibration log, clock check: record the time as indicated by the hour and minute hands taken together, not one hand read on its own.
4:28
